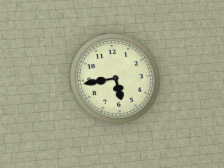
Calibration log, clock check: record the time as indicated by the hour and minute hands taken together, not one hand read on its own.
5:44
